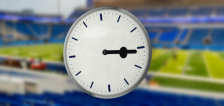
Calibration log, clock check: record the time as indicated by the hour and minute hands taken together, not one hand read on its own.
3:16
